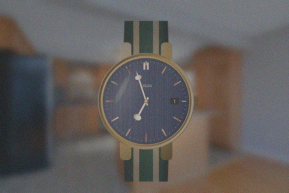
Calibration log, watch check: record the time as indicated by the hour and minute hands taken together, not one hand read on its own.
6:57
